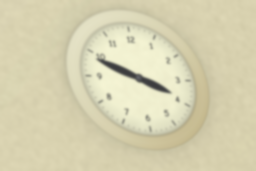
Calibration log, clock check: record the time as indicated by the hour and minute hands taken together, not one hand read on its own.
3:49
